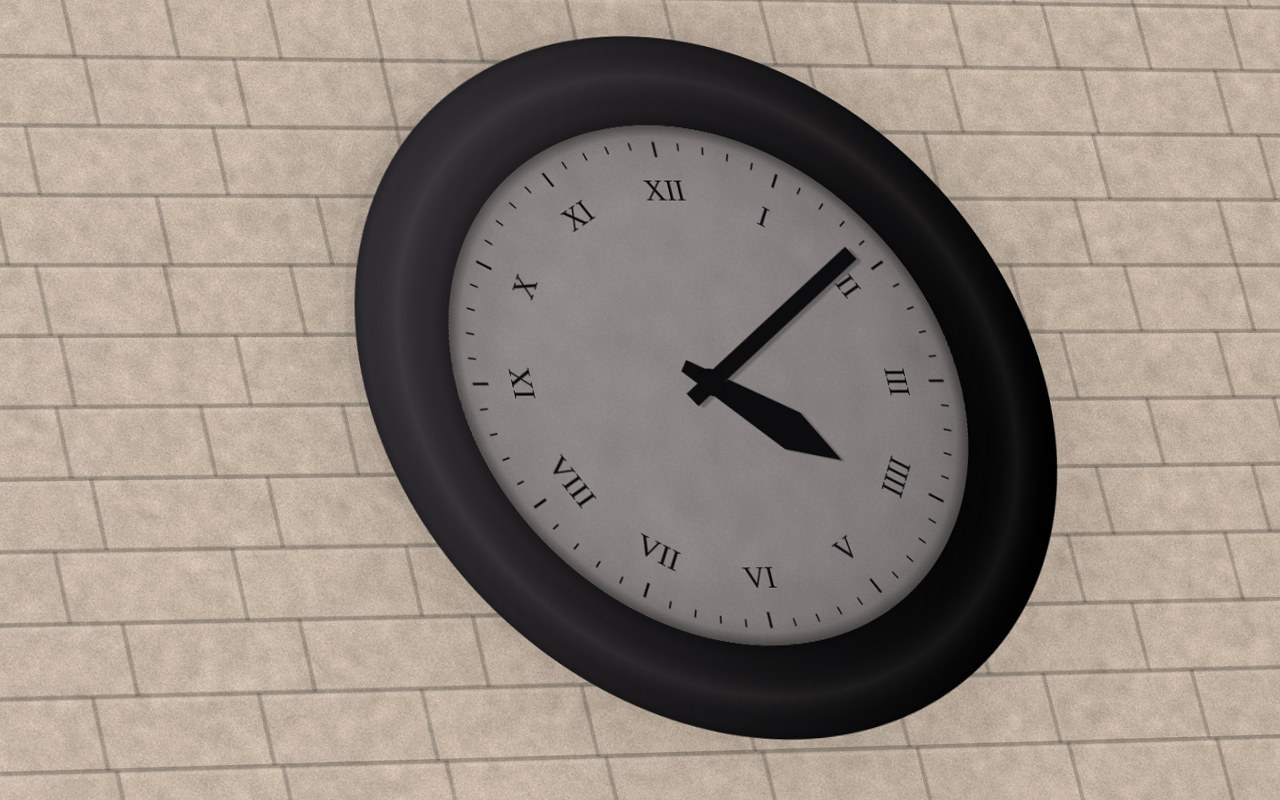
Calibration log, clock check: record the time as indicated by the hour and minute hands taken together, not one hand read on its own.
4:09
